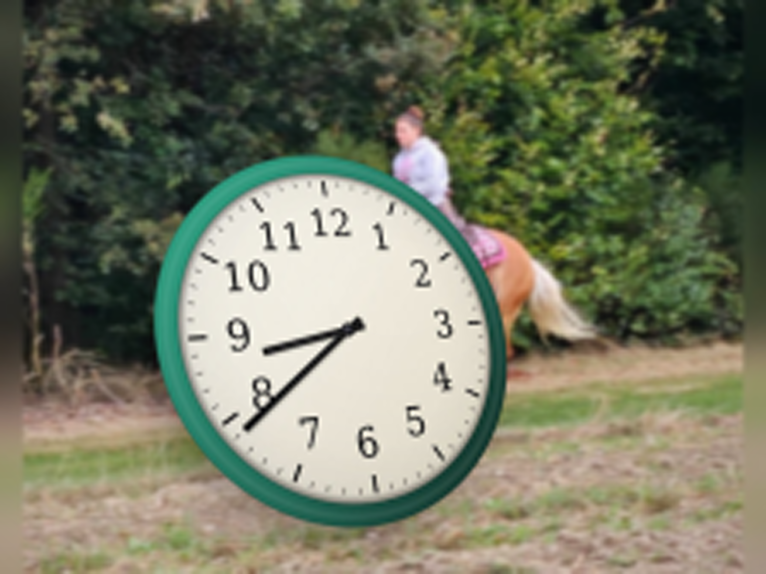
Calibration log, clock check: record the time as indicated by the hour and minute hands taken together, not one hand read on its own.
8:39
